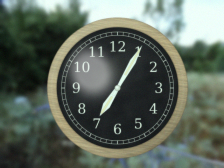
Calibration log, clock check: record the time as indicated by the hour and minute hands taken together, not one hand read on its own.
7:05
